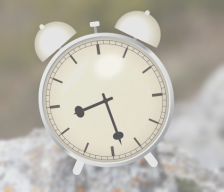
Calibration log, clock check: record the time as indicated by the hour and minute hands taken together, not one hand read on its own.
8:28
